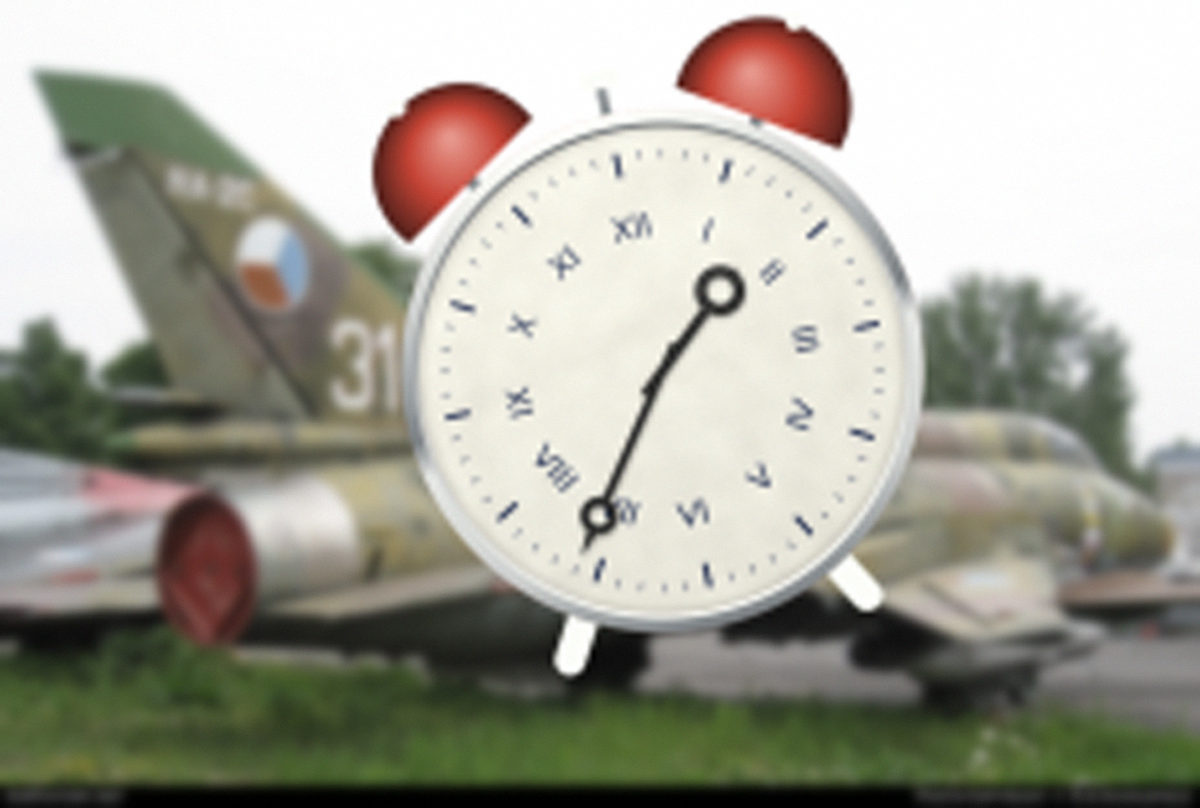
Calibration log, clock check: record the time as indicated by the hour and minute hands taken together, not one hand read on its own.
1:36
